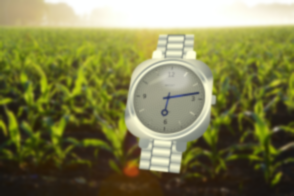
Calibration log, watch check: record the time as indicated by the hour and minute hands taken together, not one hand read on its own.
6:13
